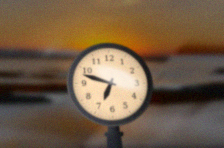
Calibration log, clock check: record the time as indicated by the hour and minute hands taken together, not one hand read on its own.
6:48
